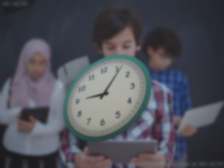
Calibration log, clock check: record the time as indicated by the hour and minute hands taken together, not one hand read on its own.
9:06
